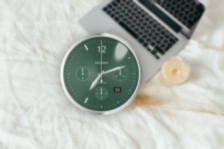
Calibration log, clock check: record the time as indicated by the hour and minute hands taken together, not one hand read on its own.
7:12
